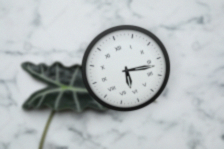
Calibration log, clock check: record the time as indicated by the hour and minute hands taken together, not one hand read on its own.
6:17
